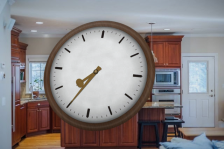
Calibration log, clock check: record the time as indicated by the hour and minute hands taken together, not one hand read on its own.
7:35
